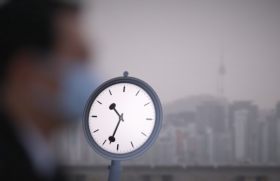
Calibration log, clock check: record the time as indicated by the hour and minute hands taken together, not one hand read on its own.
10:33
